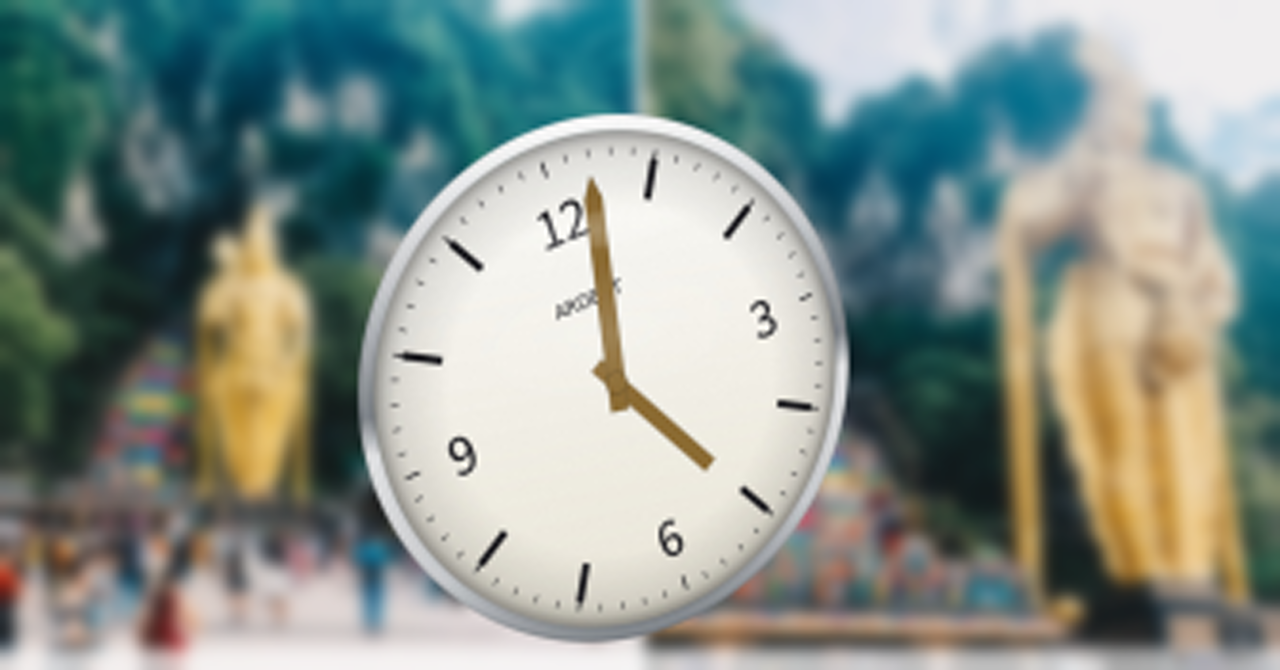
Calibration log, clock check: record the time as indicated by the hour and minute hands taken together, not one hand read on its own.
5:02
